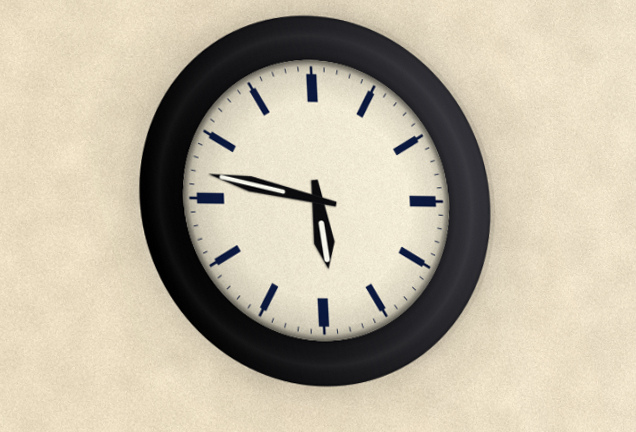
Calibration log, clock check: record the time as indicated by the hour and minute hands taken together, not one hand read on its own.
5:47
